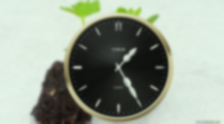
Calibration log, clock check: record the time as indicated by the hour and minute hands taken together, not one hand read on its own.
1:25
